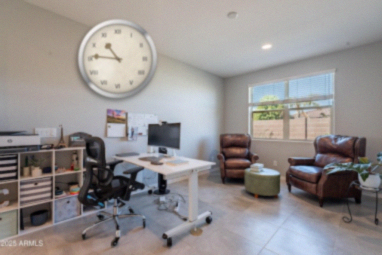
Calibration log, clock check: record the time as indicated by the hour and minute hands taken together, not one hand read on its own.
10:46
